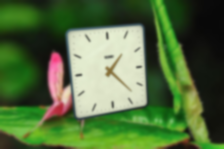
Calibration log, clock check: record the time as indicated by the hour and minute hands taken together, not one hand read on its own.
1:23
